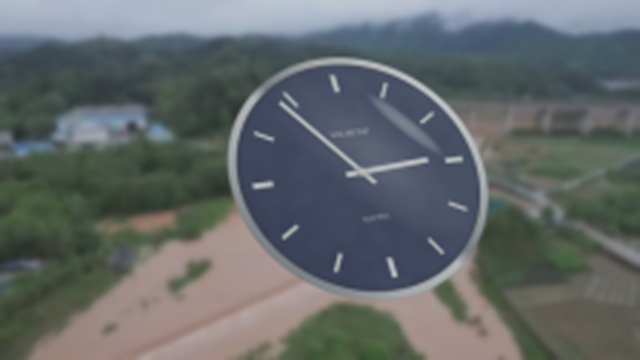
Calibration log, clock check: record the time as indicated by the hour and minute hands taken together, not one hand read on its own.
2:54
